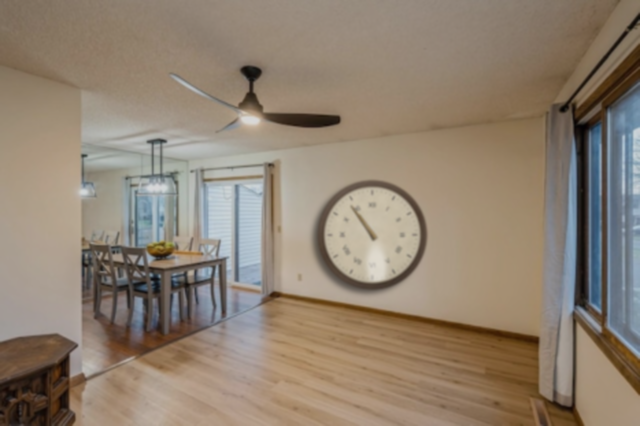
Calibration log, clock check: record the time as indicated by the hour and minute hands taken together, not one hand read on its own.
10:54
